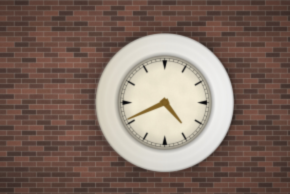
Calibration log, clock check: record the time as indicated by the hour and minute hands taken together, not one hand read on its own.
4:41
